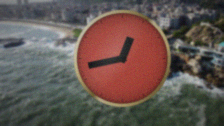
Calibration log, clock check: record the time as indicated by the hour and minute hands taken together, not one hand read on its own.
12:43
